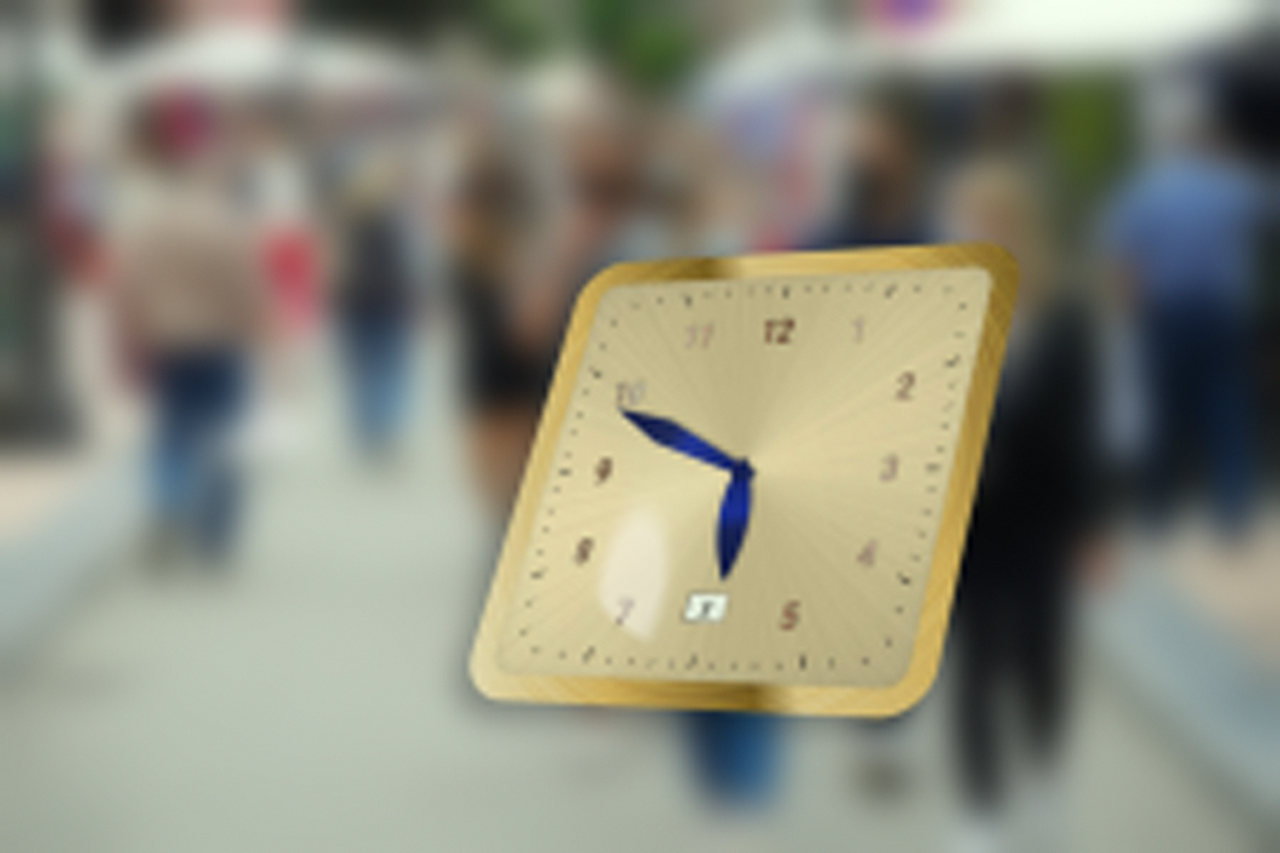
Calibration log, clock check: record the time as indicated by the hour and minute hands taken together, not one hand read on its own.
5:49
